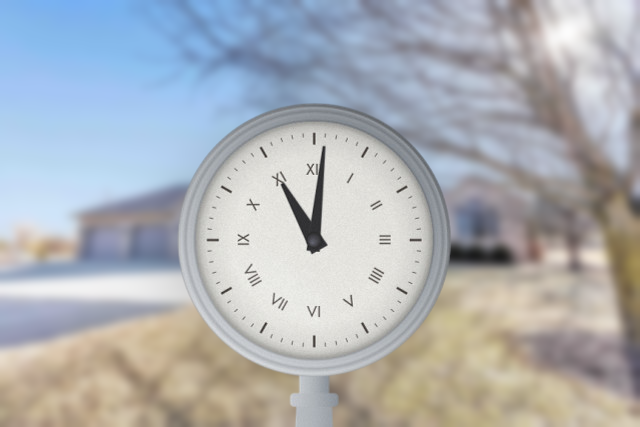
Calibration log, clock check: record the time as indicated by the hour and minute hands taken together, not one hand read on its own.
11:01
